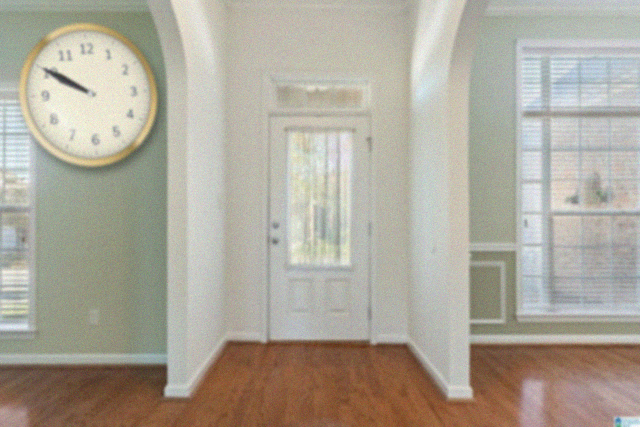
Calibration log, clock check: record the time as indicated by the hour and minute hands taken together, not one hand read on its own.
9:50
